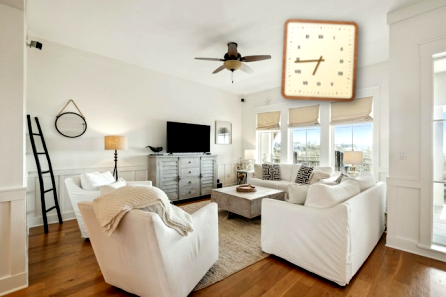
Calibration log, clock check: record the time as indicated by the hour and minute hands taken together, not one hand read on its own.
6:44
